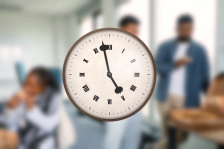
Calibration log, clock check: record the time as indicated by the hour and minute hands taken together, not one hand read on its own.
4:58
